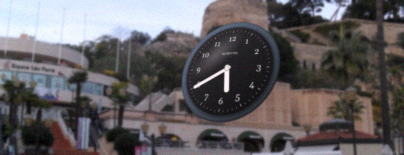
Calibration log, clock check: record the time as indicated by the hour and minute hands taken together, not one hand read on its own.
5:40
